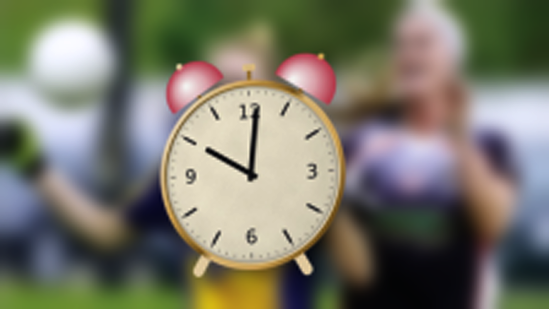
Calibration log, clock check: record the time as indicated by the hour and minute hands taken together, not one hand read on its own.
10:01
